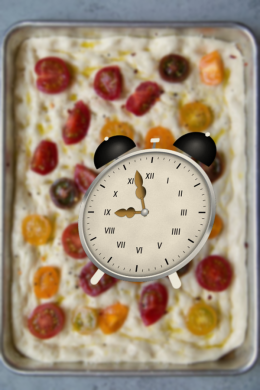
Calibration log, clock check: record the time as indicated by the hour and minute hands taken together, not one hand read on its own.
8:57
